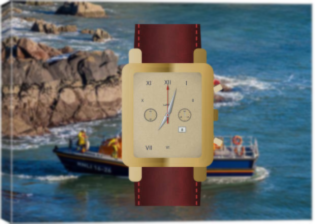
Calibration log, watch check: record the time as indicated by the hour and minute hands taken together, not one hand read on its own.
7:03
